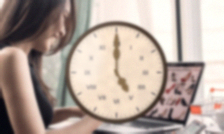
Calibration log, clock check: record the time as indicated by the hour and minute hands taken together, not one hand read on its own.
5:00
